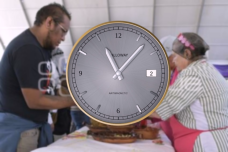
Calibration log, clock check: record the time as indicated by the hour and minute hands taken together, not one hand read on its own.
11:07
